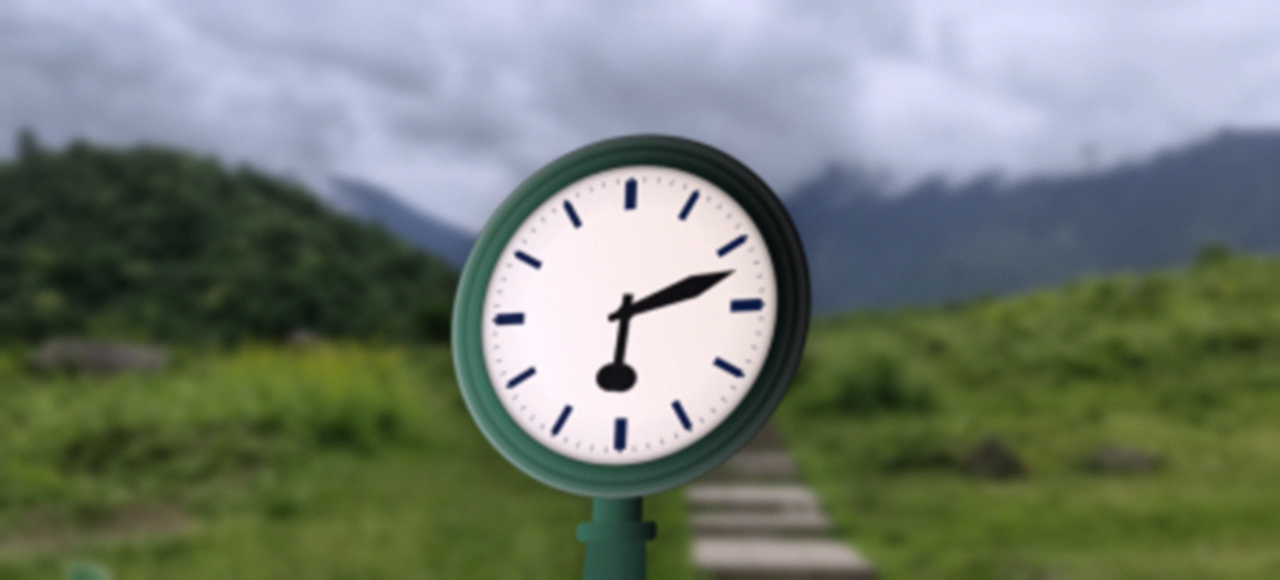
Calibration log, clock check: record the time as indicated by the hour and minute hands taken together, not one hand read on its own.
6:12
